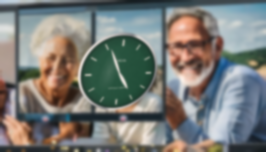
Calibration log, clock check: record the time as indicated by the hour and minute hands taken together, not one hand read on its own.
4:56
